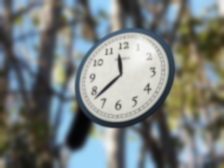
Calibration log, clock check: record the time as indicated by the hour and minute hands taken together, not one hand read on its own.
11:38
